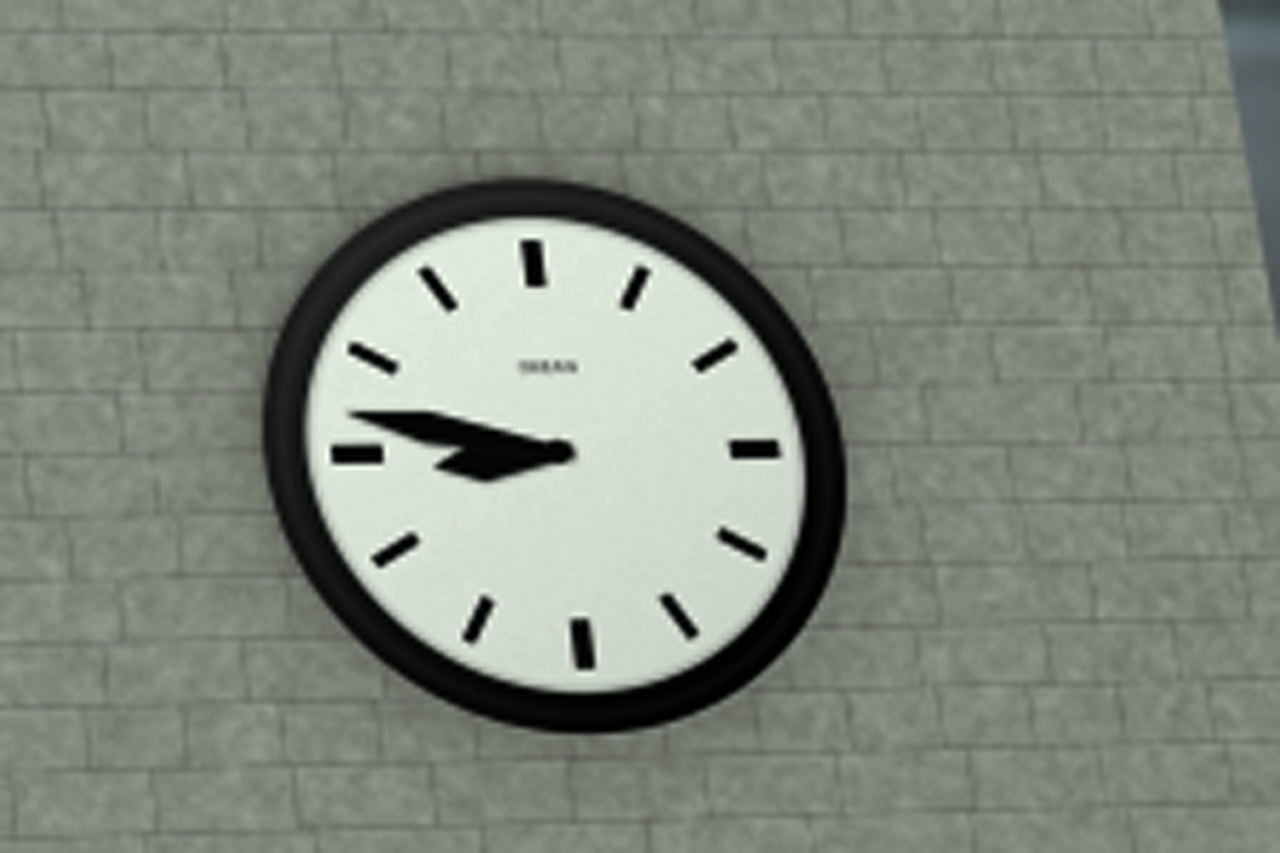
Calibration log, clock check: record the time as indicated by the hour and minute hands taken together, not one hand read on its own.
8:47
